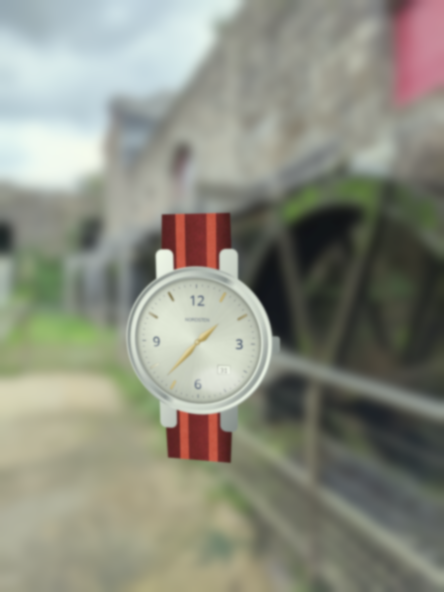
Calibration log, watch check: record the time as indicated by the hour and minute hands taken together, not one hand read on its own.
1:37
